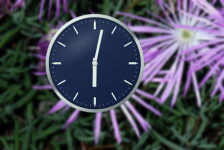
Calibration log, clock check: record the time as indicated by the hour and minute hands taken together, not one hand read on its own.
6:02
